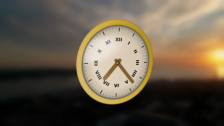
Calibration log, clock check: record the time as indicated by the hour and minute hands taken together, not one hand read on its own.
7:23
